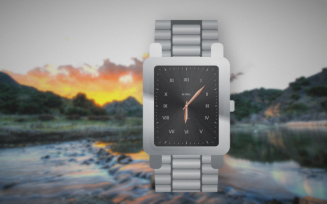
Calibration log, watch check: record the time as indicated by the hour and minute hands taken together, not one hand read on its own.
6:07
